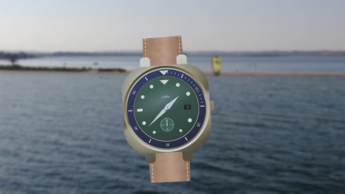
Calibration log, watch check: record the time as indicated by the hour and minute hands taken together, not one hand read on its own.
1:38
